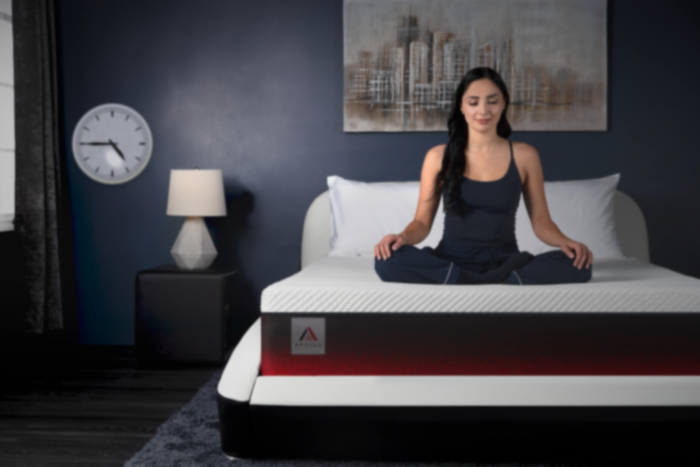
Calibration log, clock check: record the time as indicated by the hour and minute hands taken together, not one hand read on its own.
4:45
